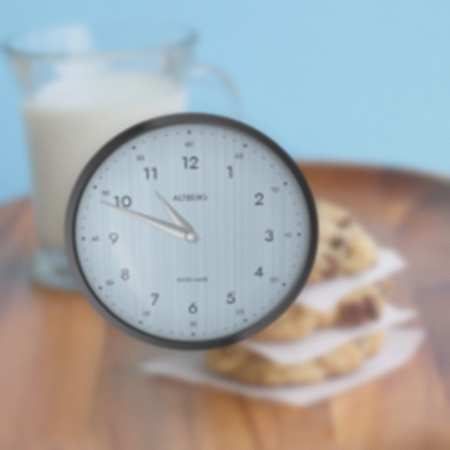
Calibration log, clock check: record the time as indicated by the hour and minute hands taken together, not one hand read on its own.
10:49
